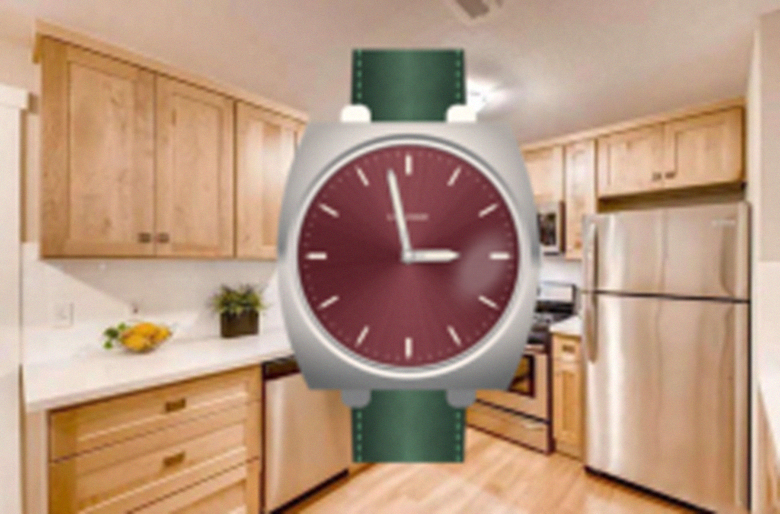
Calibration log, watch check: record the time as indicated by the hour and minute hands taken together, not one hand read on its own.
2:58
